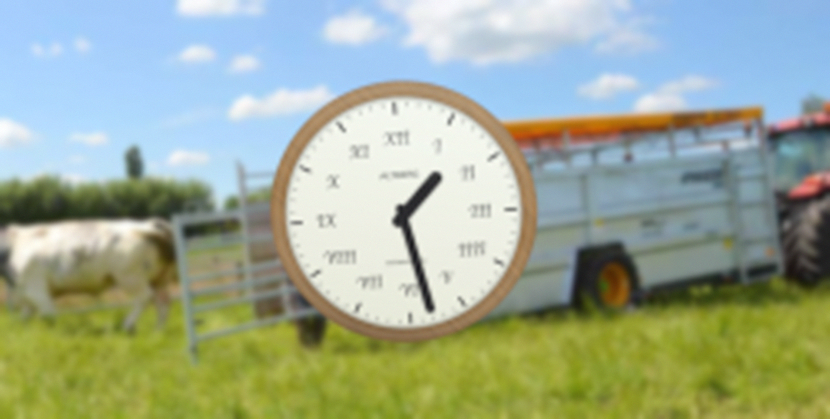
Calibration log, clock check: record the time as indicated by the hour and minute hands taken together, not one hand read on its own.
1:28
